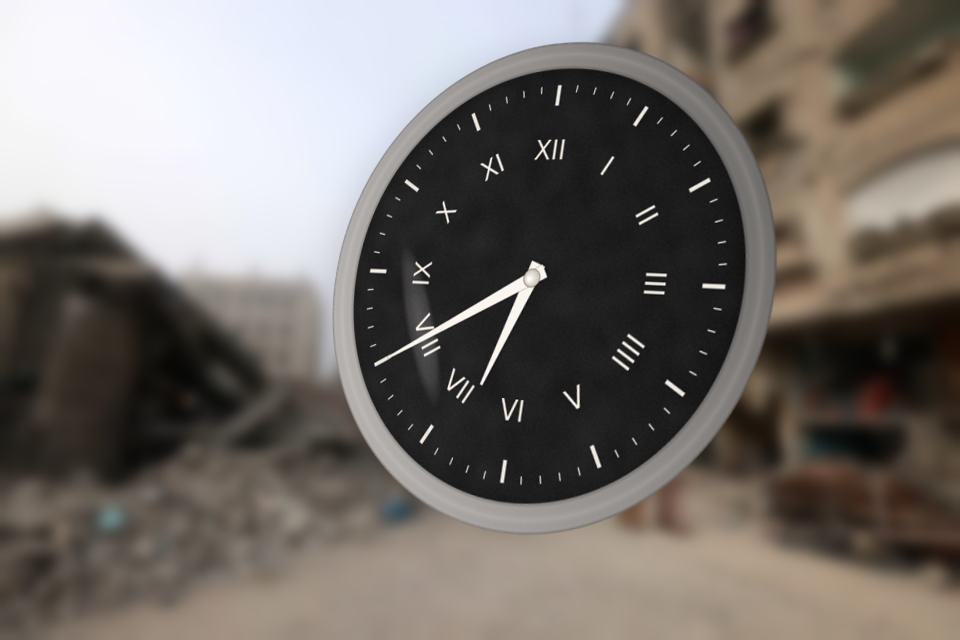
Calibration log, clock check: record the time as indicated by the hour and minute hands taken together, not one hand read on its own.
6:40
